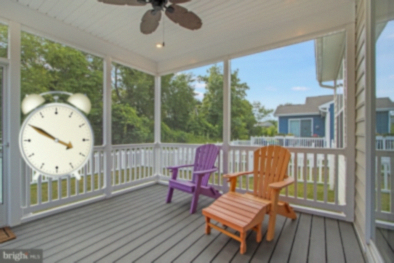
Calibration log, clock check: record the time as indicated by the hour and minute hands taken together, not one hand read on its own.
3:50
